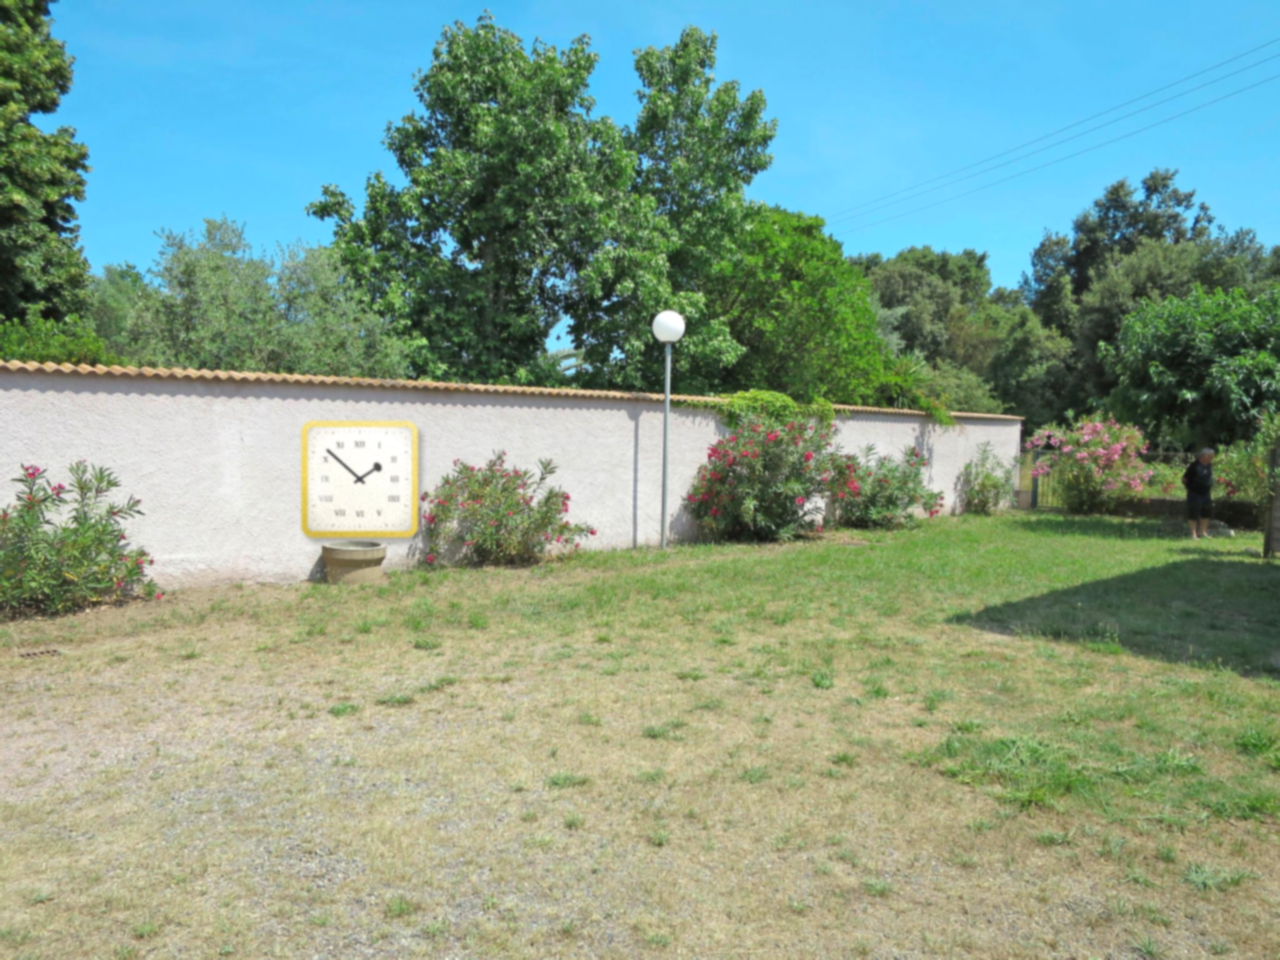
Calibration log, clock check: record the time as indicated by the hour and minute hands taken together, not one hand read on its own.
1:52
